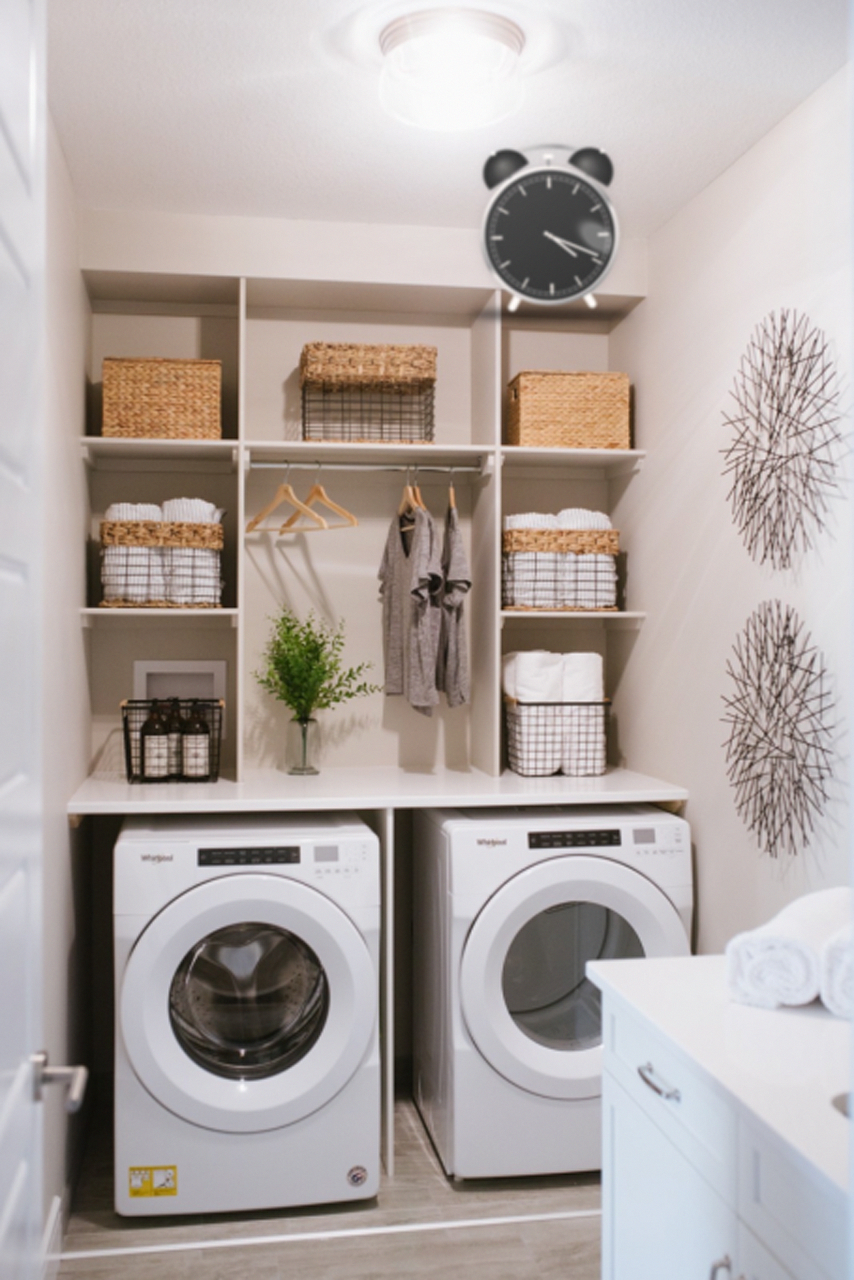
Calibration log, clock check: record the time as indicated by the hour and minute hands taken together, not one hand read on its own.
4:19
